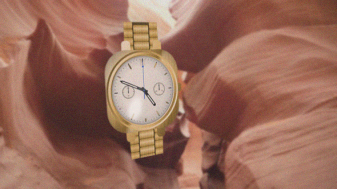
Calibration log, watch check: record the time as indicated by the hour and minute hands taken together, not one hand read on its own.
4:49
